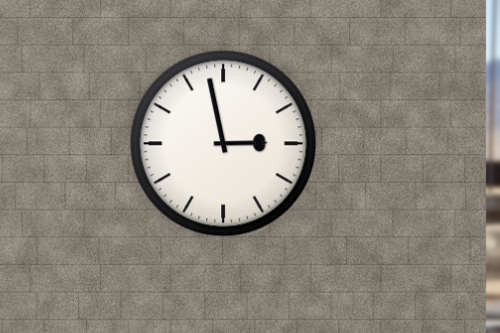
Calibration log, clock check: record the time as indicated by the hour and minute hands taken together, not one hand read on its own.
2:58
